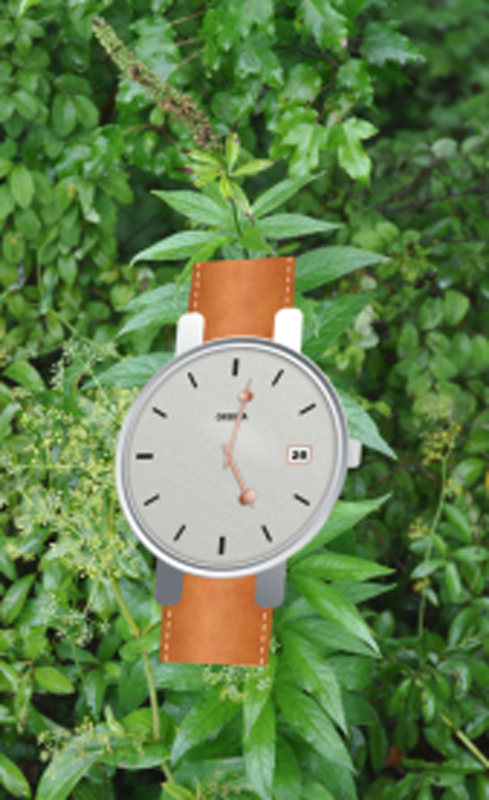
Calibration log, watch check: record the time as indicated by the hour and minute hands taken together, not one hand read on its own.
5:02
